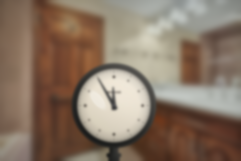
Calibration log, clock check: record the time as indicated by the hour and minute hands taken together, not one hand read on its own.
11:55
